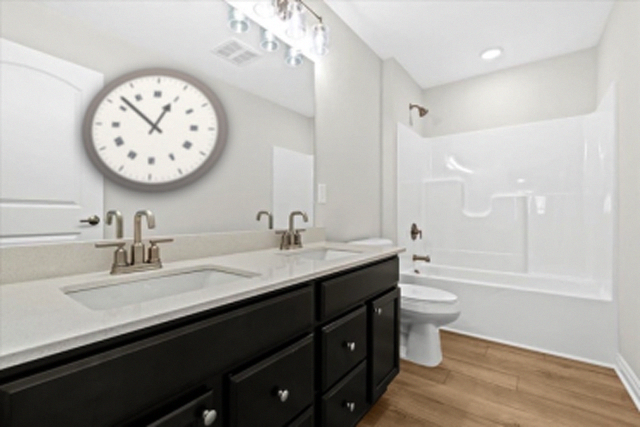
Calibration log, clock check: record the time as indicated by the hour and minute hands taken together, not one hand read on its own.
12:52
